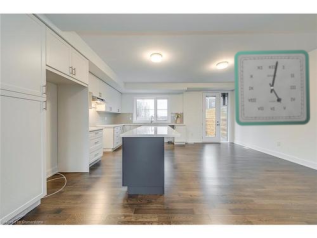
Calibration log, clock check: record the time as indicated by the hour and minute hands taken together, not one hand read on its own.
5:02
